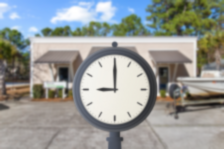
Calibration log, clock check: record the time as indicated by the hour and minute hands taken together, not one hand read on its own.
9:00
